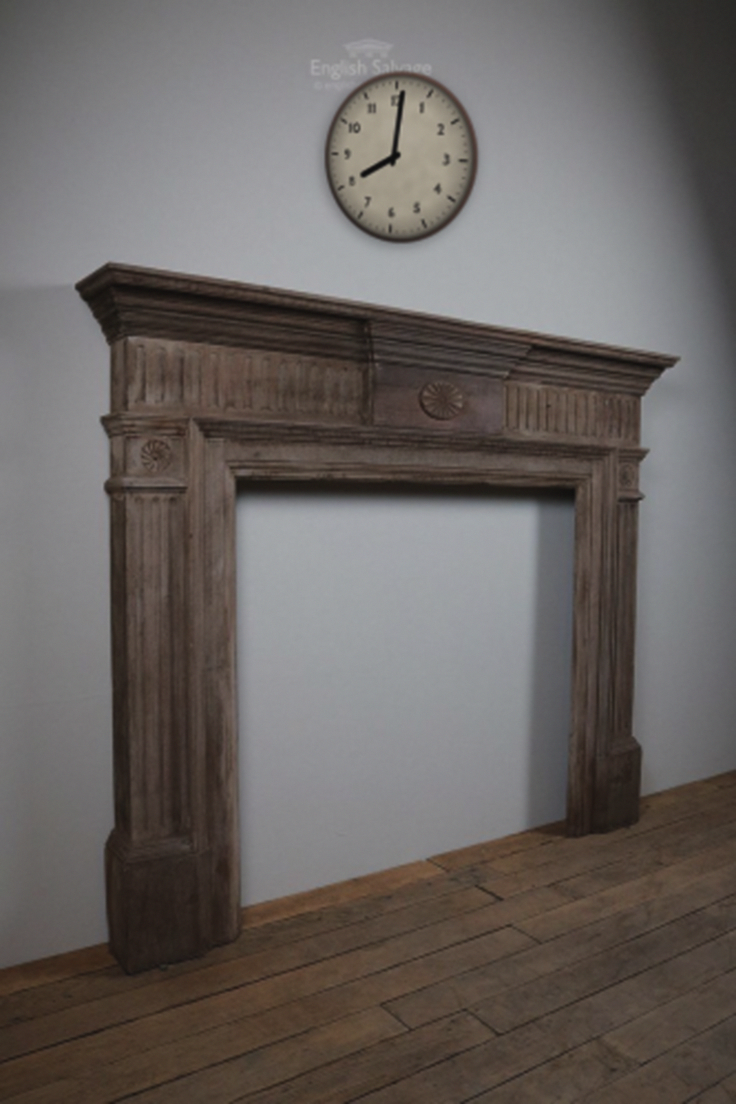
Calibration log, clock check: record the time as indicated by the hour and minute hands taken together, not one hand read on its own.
8:01
